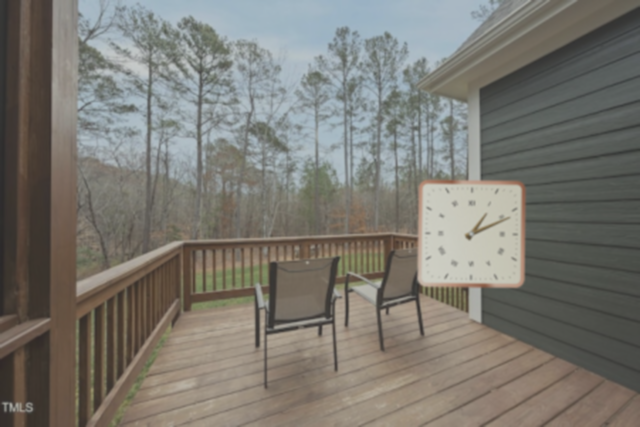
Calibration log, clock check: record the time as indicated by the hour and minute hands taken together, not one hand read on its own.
1:11
